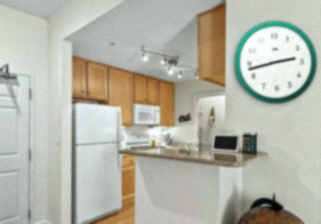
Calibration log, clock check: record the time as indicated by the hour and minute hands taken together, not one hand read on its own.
2:43
